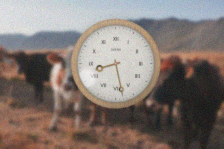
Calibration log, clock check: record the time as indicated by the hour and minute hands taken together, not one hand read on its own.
8:28
